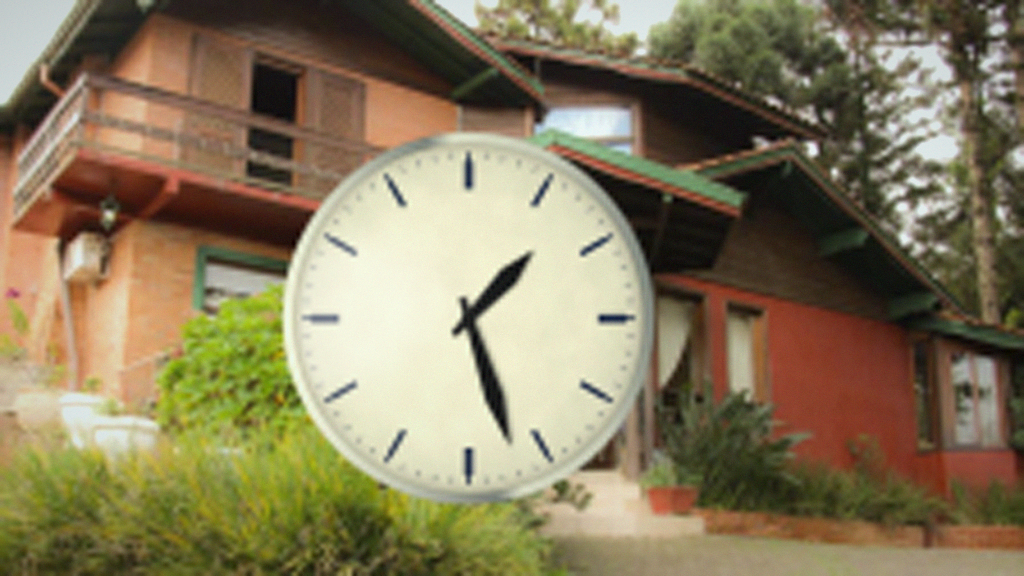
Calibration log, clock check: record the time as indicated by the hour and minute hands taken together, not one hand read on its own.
1:27
